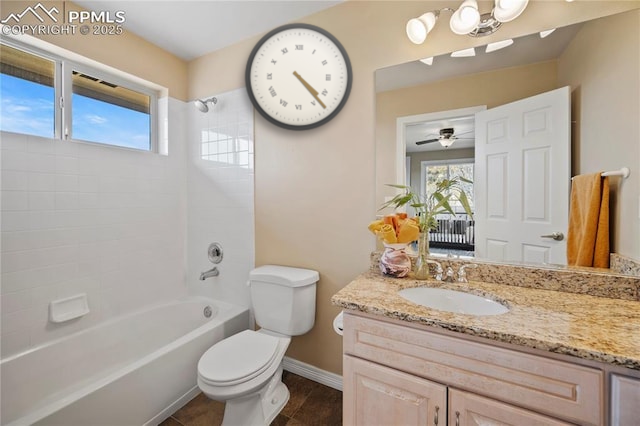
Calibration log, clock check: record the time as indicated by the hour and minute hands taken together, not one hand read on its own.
4:23
